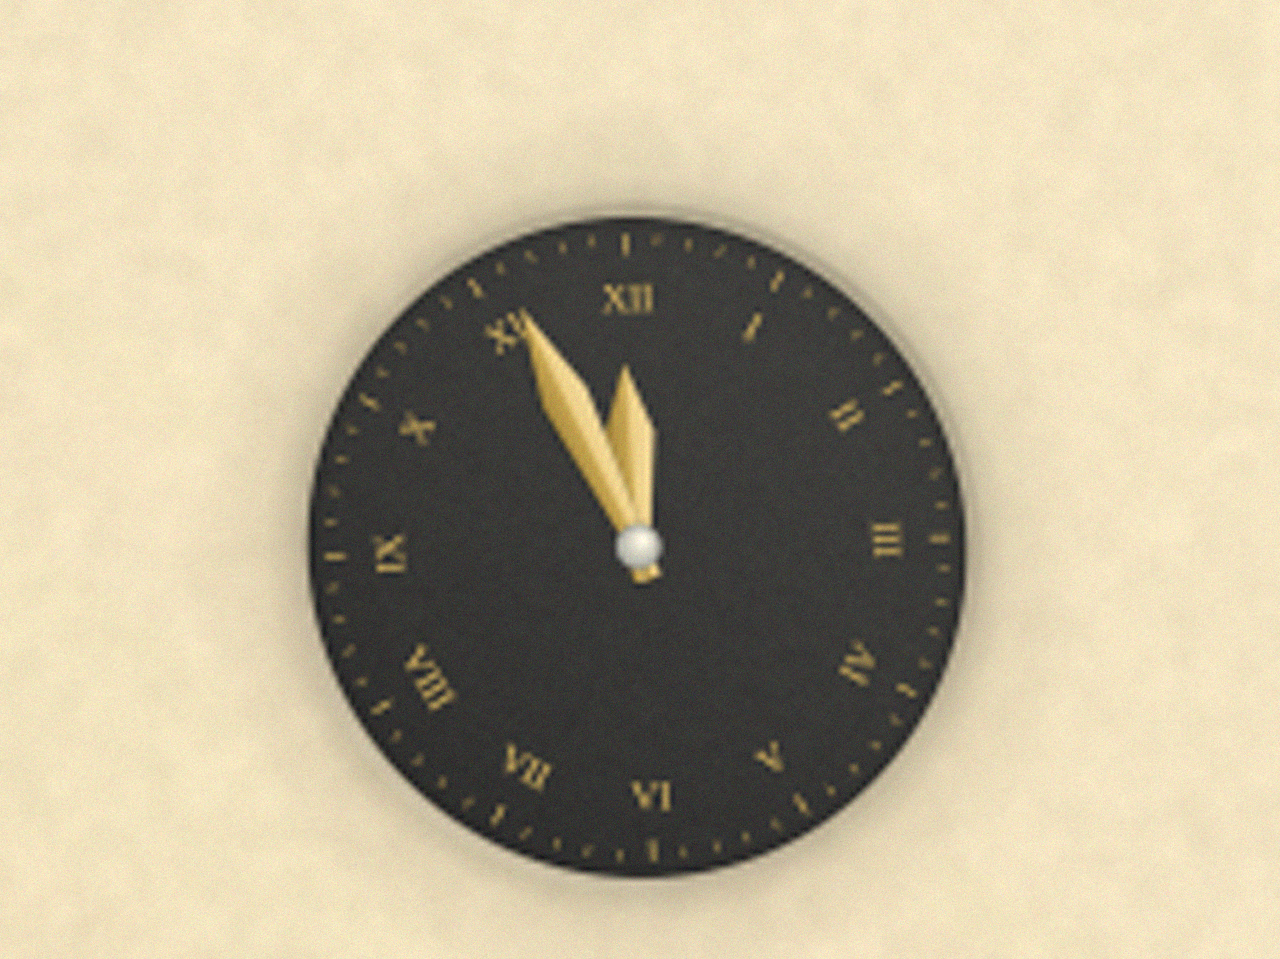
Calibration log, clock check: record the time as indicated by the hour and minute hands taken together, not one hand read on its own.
11:56
